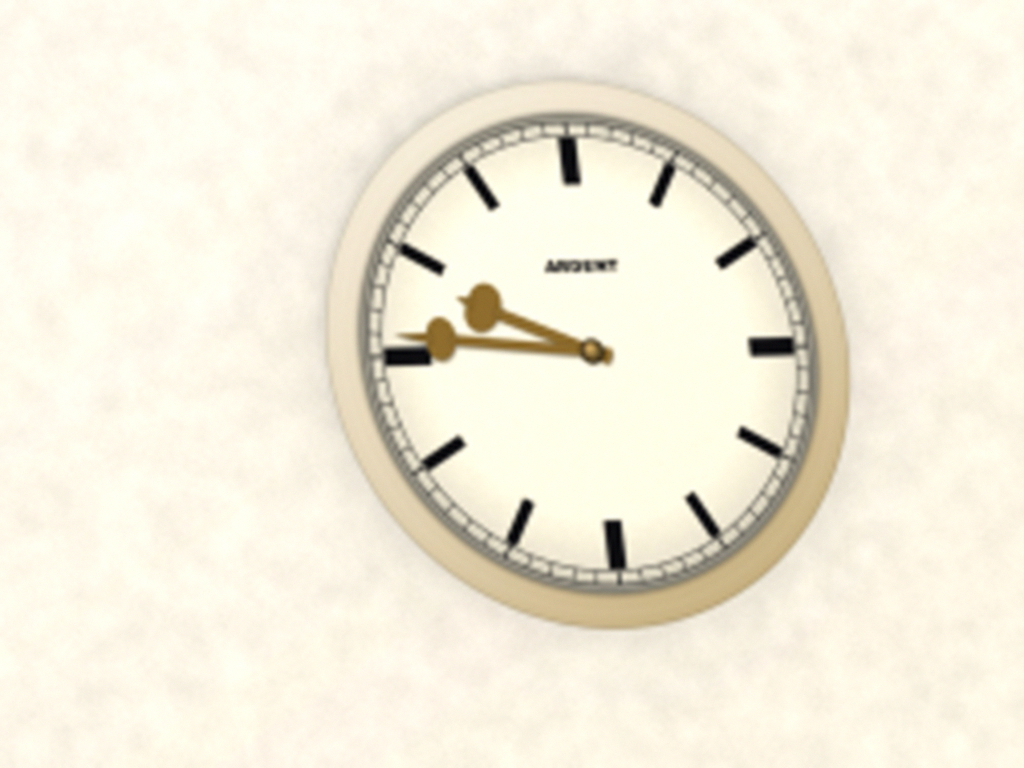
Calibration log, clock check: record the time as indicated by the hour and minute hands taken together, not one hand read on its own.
9:46
